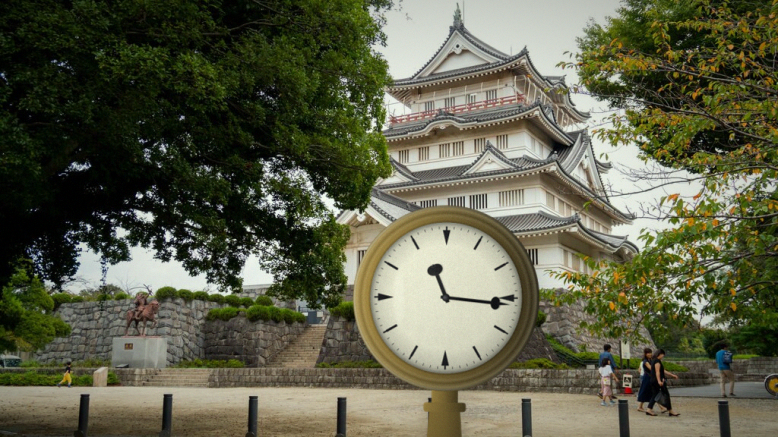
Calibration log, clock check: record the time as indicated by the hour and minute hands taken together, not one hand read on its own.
11:16
